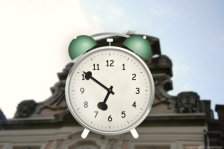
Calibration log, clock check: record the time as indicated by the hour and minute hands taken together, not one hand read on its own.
6:51
